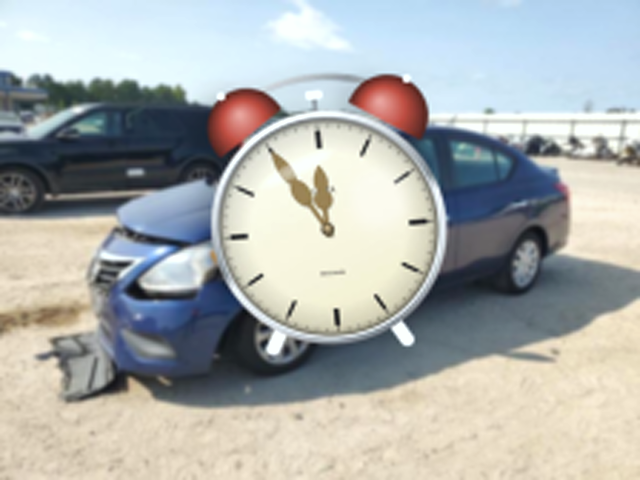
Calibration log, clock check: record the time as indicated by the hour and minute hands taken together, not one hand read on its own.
11:55
